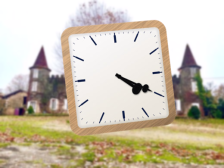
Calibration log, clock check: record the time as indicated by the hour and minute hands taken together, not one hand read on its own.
4:20
